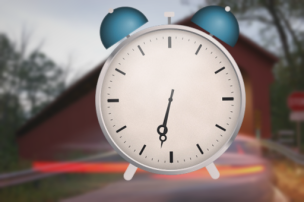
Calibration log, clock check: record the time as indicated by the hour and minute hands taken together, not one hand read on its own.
6:32
